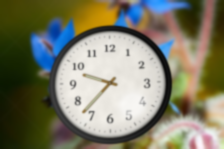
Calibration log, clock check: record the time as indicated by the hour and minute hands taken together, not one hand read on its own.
9:37
